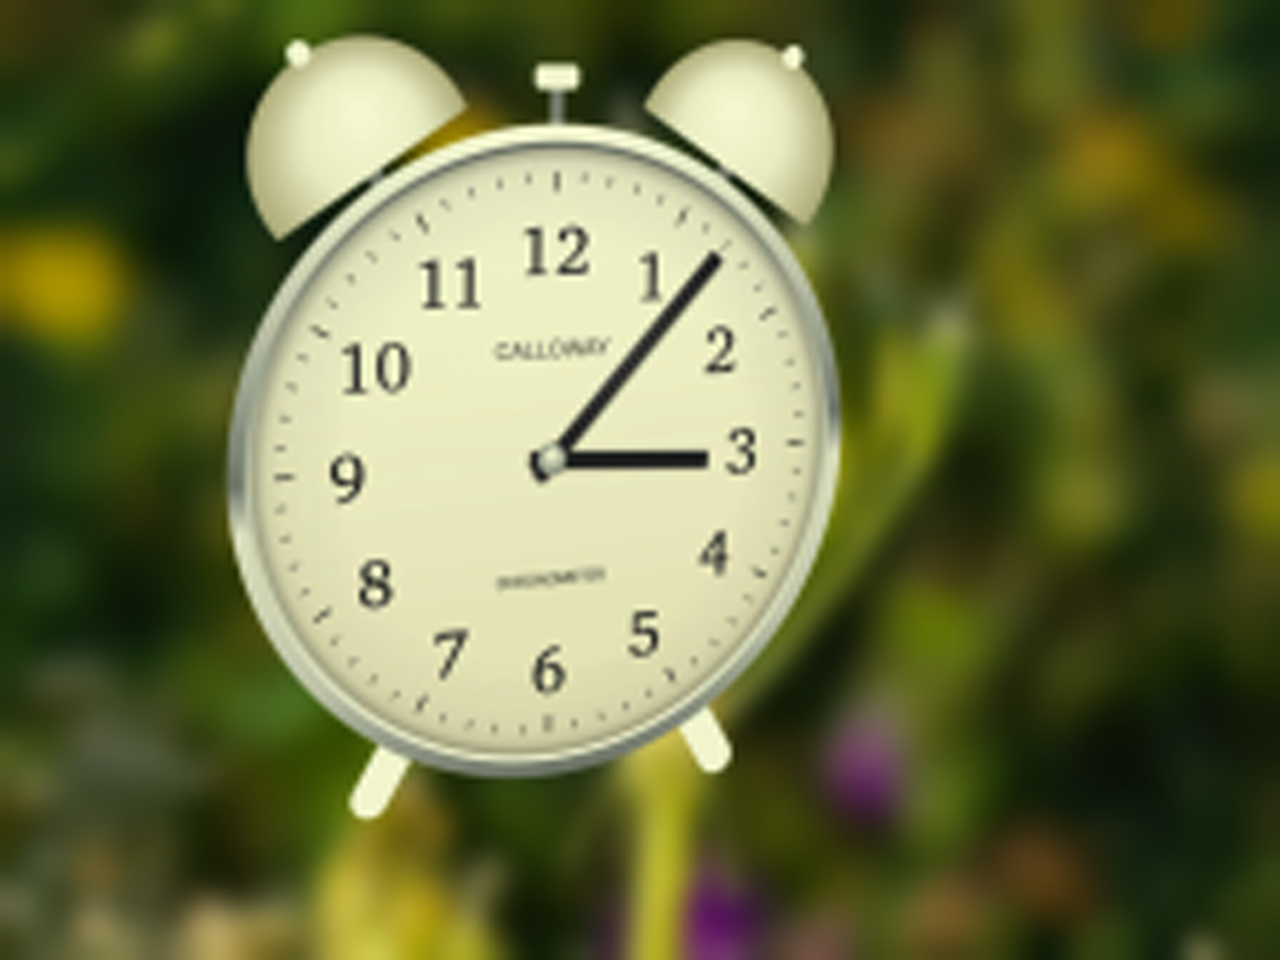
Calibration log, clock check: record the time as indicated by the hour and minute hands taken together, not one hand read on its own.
3:07
